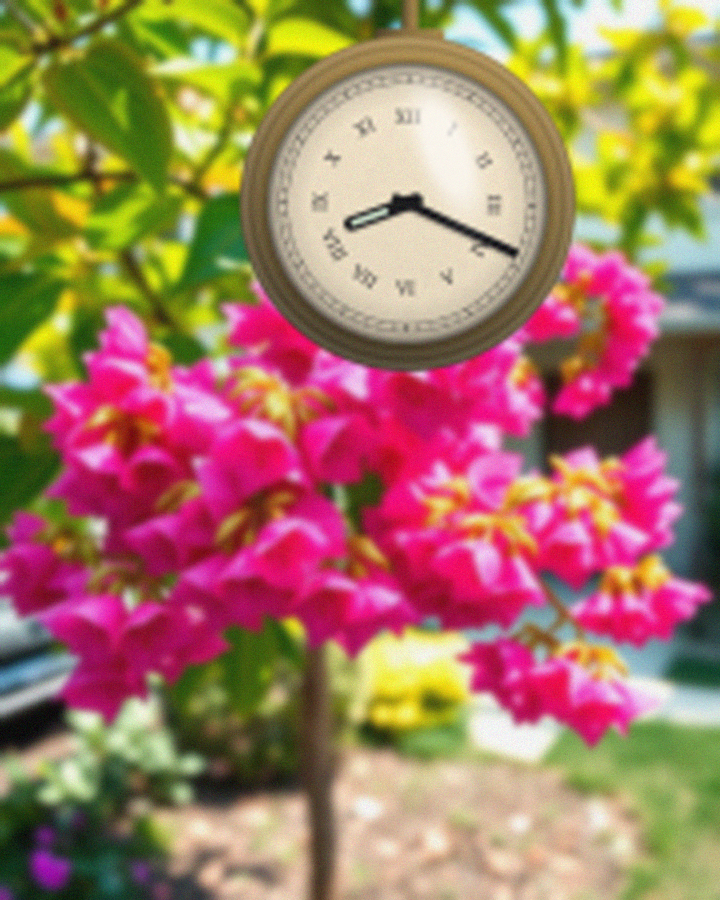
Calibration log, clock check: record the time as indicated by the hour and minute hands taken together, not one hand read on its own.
8:19
